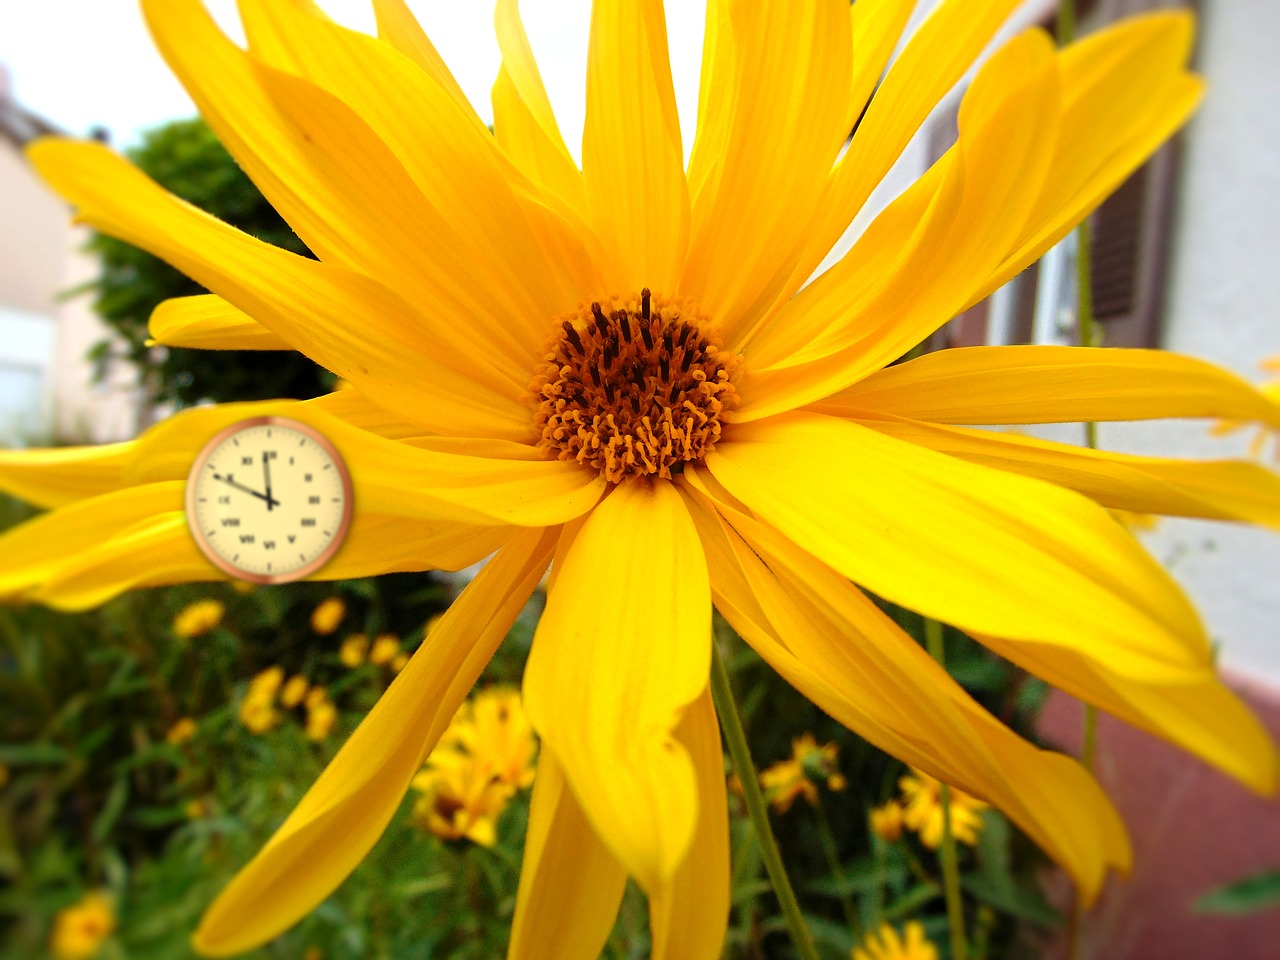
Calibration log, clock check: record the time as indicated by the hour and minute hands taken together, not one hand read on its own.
11:49
